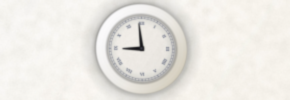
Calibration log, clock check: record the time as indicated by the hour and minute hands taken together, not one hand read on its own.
8:59
